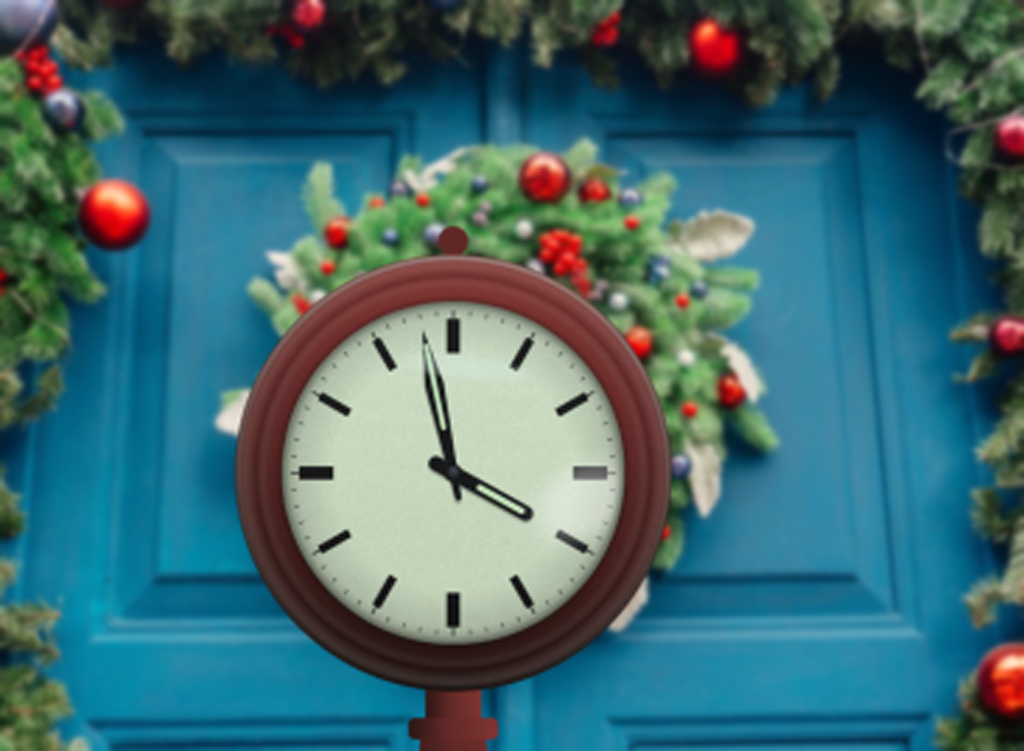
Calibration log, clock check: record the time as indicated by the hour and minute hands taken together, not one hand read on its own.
3:58
